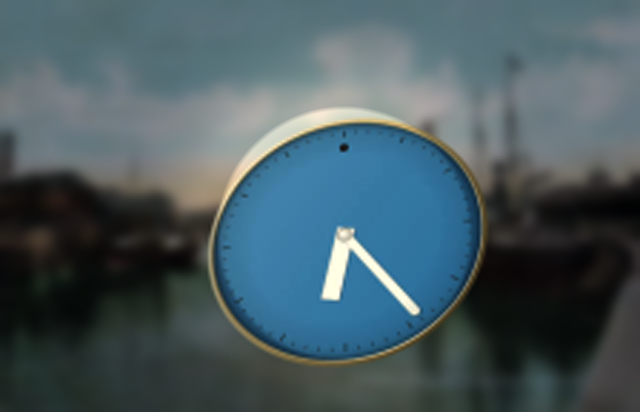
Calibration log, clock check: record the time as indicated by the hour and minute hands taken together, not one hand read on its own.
6:24
